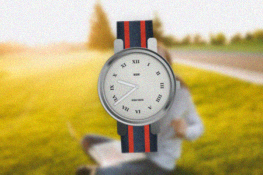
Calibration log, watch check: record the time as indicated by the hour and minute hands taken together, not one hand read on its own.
9:39
